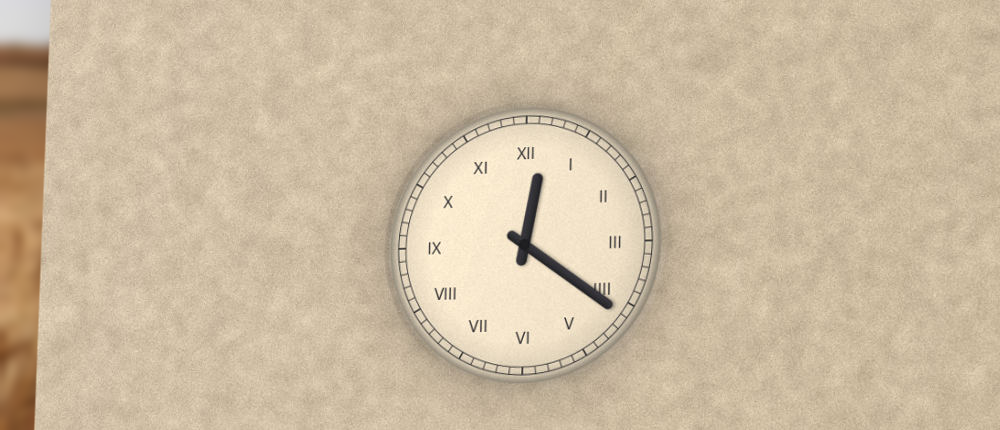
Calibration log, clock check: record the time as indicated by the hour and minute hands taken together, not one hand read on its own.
12:21
